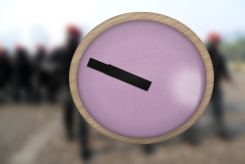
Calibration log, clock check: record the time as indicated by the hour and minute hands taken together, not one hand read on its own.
9:49
